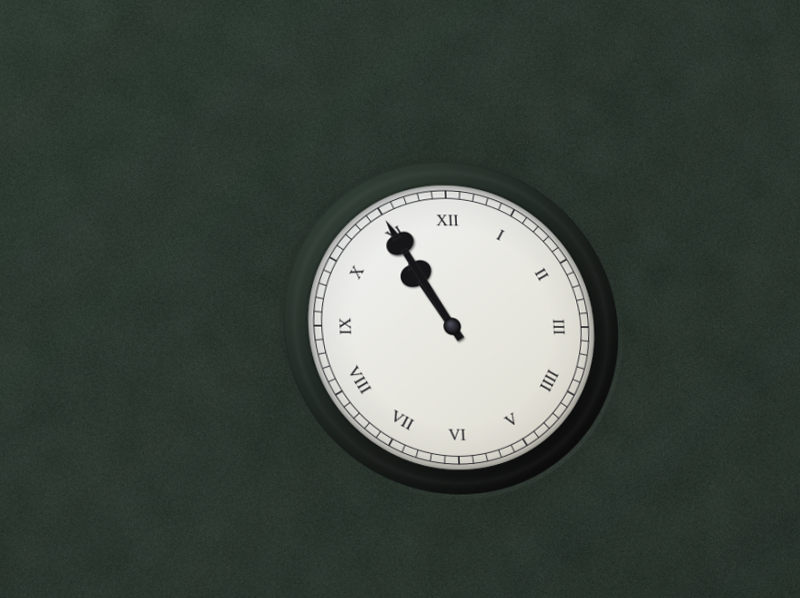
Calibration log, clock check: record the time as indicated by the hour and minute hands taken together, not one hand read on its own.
10:55
